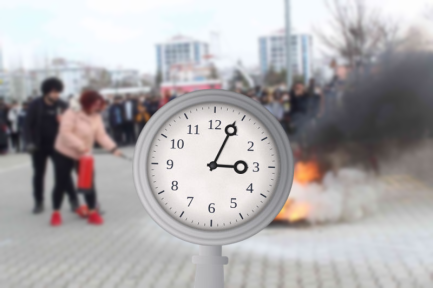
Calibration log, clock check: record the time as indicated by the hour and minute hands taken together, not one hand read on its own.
3:04
